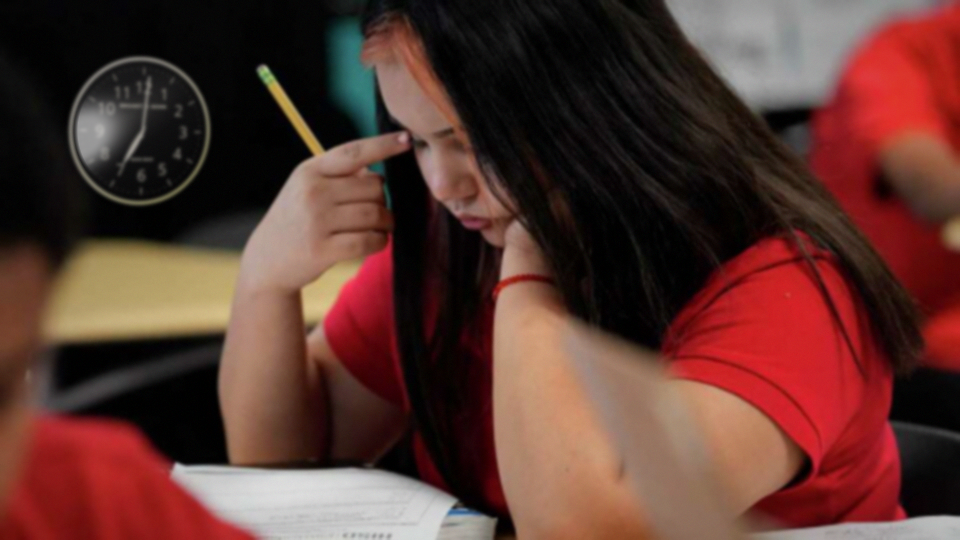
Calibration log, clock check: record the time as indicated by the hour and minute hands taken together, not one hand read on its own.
7:01
